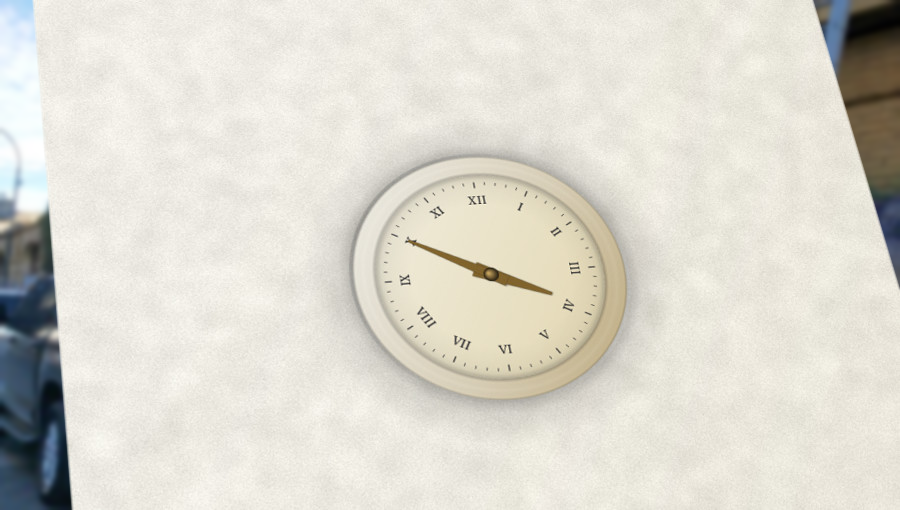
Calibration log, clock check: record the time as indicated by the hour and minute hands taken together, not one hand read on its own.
3:50
